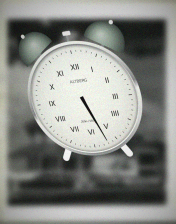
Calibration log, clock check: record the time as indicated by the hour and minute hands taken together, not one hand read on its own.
5:27
